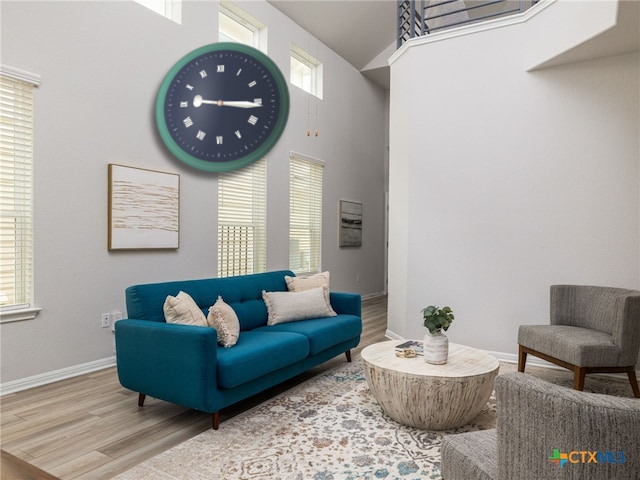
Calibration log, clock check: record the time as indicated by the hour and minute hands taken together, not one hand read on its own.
9:16
